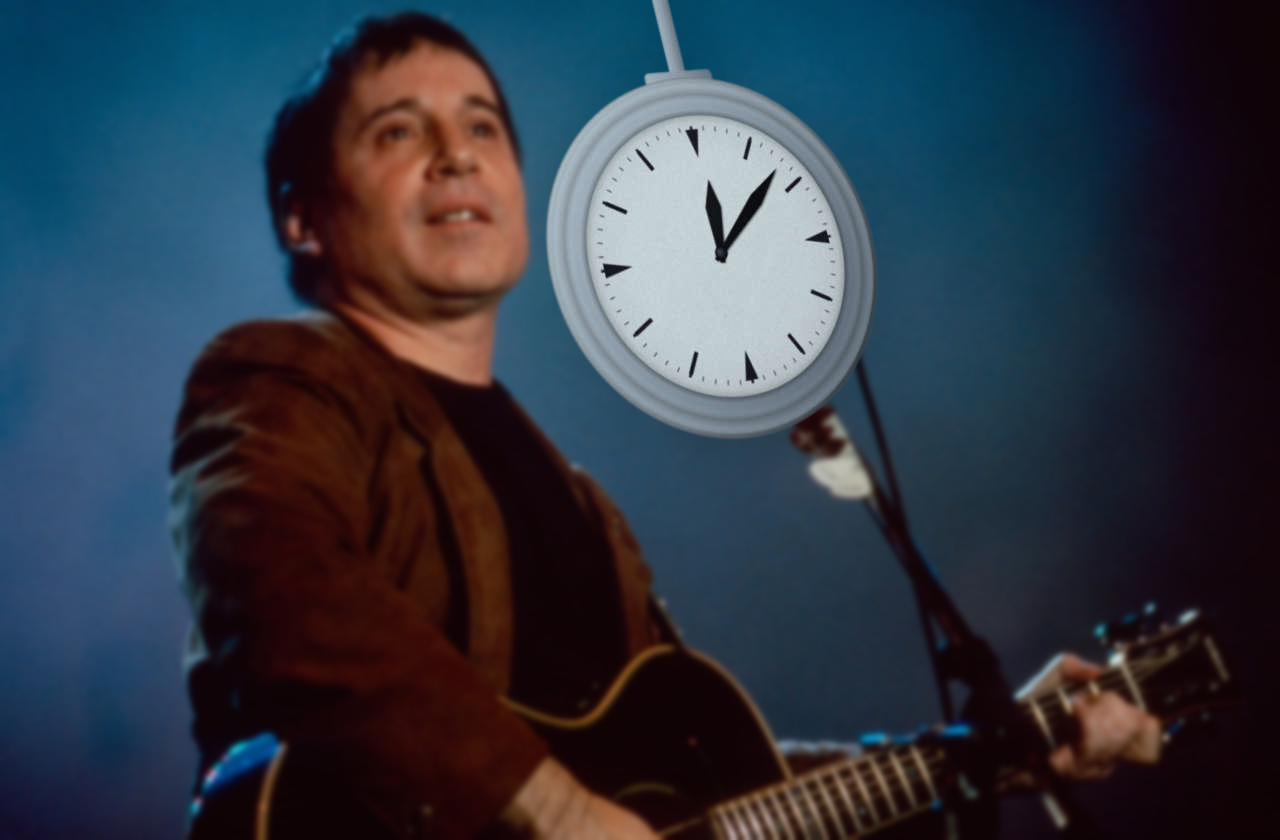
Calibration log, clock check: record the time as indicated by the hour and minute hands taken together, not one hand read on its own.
12:08
